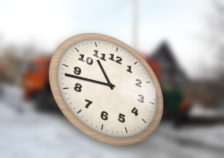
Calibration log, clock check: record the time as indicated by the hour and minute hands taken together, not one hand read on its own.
10:43
